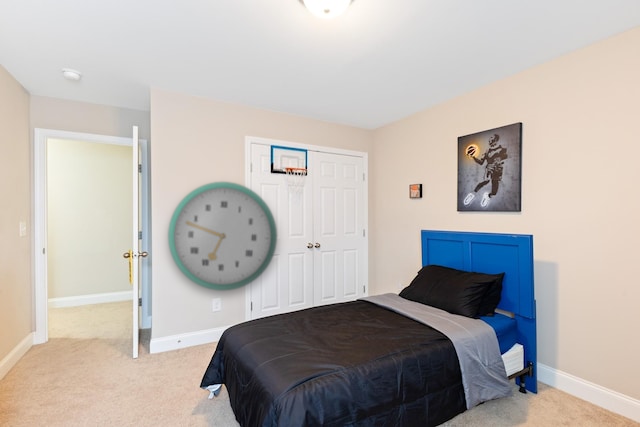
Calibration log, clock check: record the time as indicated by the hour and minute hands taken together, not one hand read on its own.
6:48
